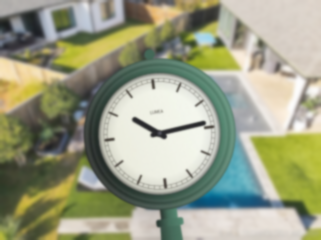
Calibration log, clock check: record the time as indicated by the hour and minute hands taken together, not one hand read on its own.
10:14
